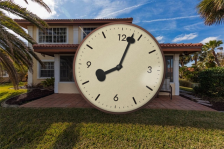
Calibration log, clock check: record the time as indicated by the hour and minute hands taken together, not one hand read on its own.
8:03
